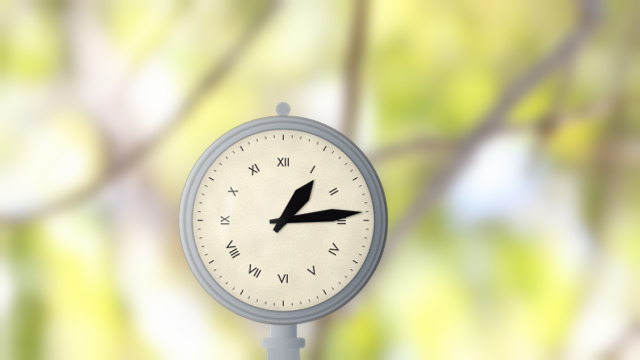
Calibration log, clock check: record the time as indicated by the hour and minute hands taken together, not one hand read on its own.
1:14
